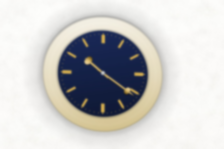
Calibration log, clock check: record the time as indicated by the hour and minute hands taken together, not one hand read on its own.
10:21
